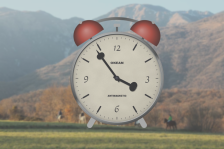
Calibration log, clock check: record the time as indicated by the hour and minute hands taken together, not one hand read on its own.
3:54
